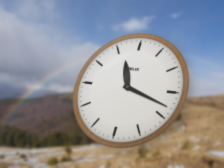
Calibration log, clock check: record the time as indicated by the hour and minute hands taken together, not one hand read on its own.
11:18
